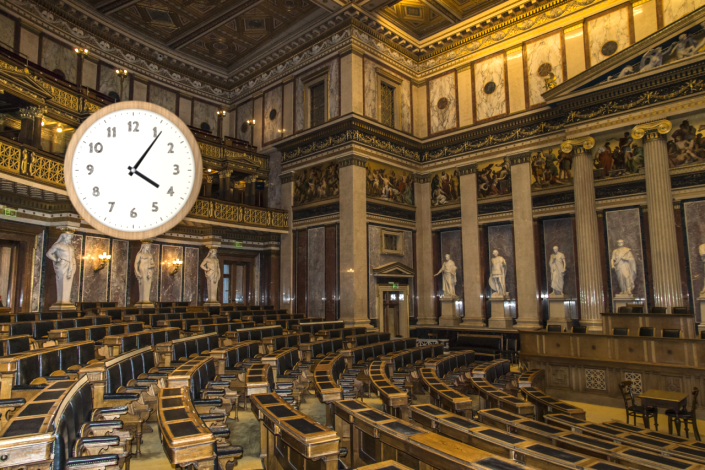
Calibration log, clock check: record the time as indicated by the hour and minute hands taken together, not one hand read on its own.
4:06
